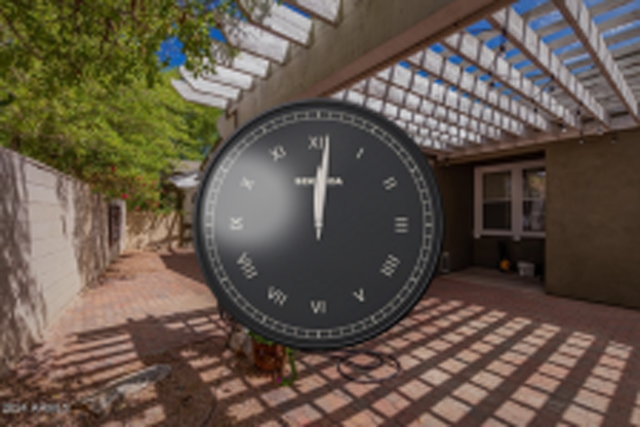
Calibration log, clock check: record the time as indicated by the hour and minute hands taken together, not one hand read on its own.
12:01
